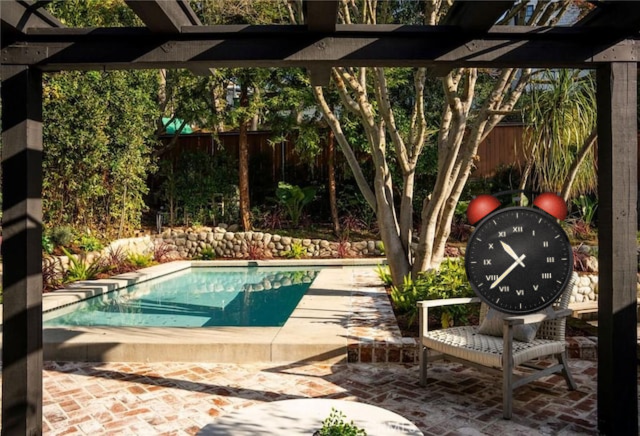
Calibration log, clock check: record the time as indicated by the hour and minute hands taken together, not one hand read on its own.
10:38
